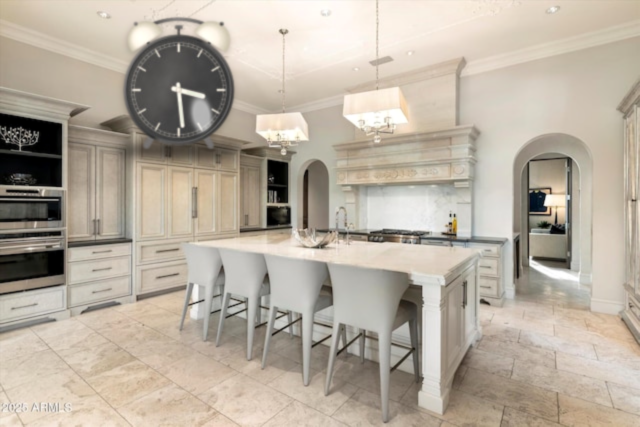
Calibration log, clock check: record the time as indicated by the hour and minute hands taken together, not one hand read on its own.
3:29
